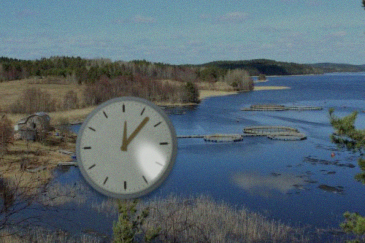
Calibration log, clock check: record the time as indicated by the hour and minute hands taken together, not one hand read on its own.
12:07
